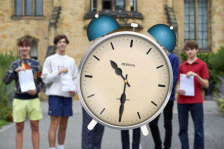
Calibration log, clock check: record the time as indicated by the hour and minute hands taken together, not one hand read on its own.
10:30
